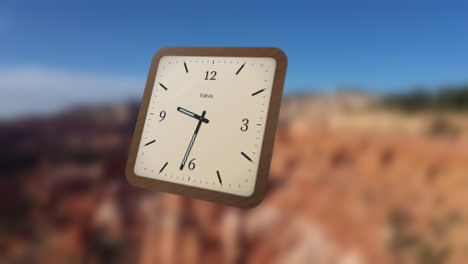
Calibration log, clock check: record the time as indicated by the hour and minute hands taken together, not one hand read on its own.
9:32
